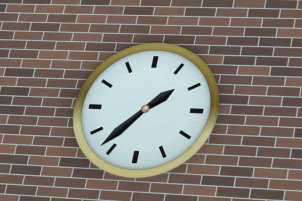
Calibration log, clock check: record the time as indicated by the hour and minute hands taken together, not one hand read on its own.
1:37
